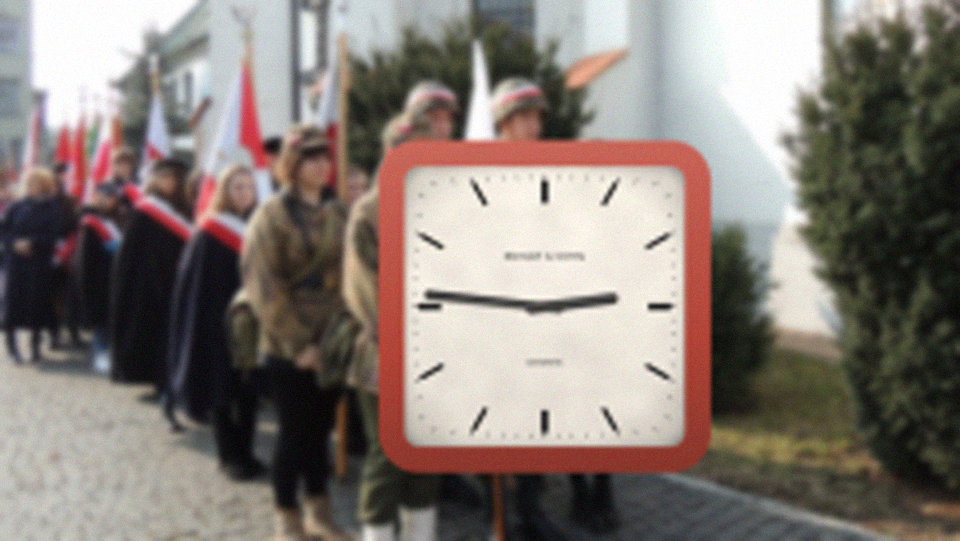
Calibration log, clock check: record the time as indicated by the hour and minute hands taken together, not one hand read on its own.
2:46
